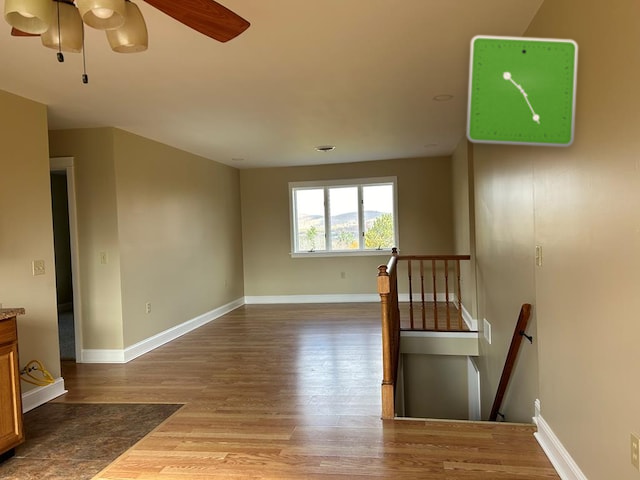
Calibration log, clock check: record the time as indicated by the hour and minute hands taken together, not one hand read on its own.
10:25
